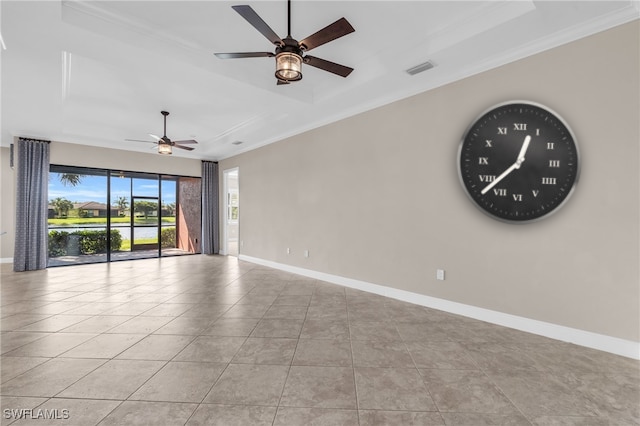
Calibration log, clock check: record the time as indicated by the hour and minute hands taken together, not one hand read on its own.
12:38
